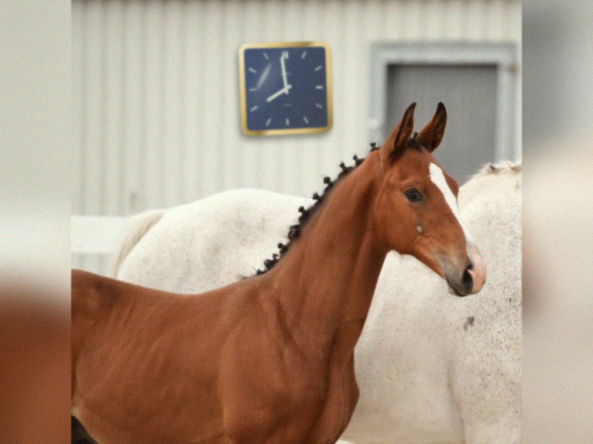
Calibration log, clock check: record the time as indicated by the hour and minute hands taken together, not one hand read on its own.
7:59
